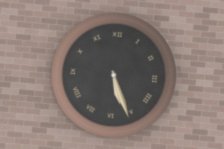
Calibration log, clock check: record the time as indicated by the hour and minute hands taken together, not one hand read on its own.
5:26
